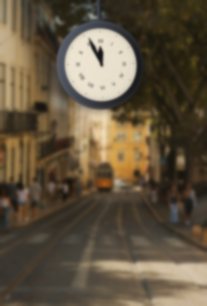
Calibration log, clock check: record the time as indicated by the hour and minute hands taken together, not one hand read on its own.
11:56
